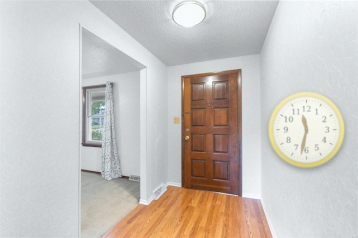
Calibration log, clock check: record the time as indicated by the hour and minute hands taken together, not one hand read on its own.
11:32
